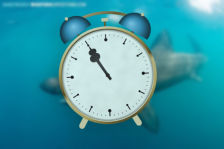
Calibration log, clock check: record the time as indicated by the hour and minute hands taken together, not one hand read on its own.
10:55
